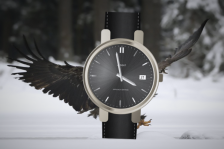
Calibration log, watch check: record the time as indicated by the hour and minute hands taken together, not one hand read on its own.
3:58
